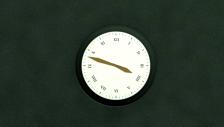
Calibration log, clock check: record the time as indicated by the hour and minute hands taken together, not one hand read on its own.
3:48
